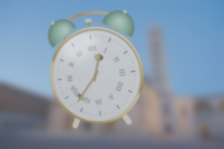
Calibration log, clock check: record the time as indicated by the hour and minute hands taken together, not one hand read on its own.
12:37
